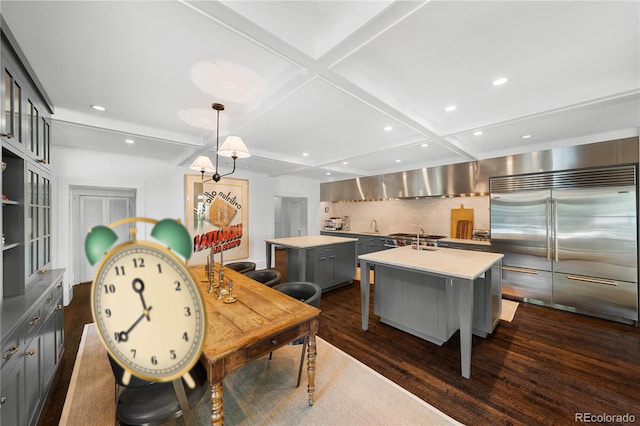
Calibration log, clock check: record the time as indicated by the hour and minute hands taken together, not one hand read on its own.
11:39
